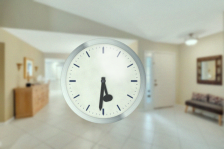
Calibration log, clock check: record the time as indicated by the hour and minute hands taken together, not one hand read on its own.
5:31
